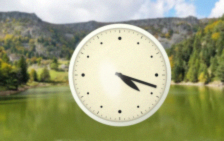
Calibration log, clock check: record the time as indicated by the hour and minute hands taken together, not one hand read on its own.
4:18
